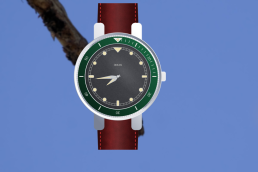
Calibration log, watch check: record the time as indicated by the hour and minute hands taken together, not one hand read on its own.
7:44
